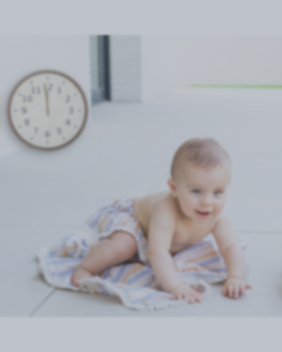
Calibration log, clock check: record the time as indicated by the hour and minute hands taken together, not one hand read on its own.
11:59
